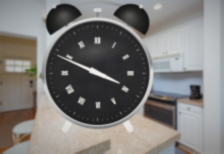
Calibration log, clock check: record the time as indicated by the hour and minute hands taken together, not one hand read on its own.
3:49
